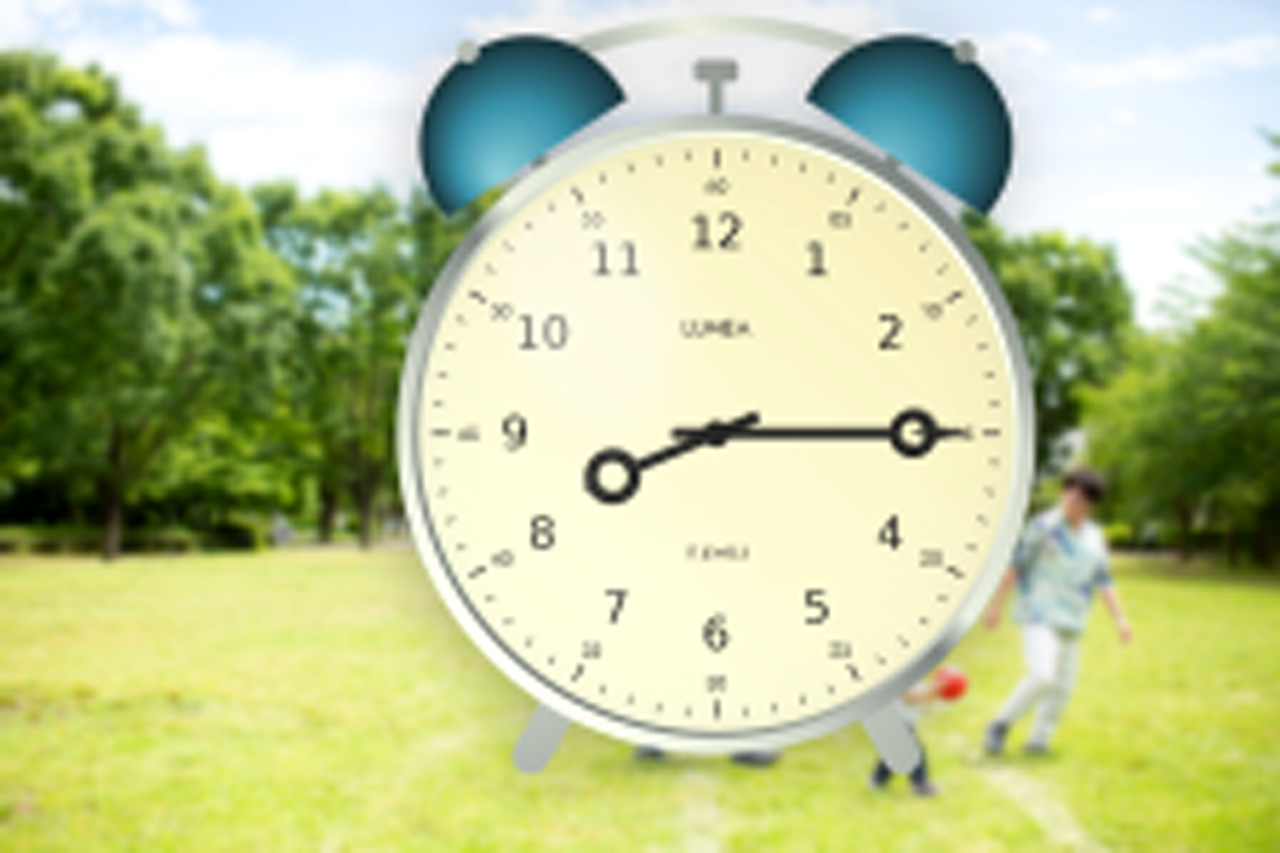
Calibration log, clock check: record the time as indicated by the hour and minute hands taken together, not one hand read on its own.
8:15
